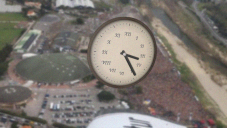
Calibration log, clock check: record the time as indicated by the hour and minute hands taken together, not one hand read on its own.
3:24
